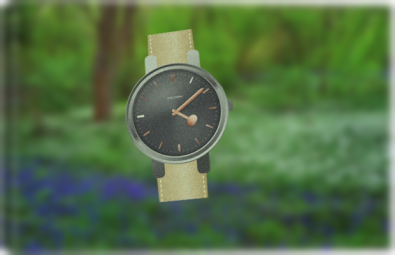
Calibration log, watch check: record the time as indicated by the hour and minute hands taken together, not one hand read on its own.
4:09
